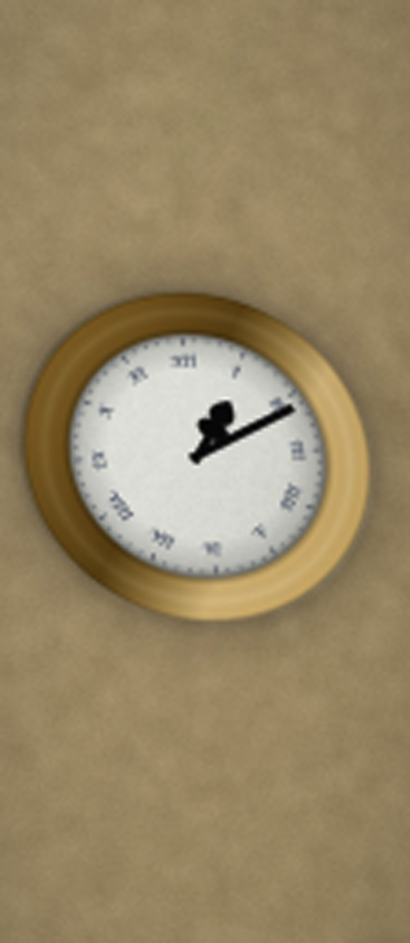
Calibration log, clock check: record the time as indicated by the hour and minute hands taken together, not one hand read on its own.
1:11
